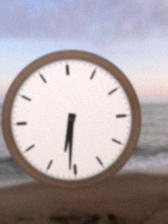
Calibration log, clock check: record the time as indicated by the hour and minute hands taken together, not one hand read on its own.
6:31
